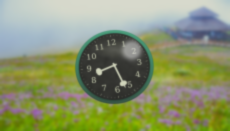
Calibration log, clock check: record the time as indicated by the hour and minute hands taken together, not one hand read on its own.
8:27
